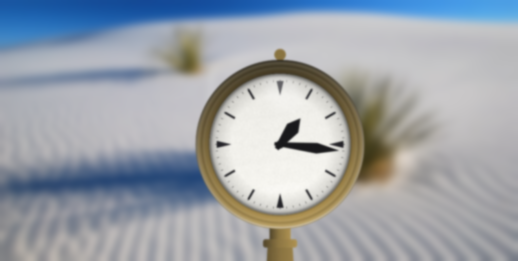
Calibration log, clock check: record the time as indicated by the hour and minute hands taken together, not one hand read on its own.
1:16
